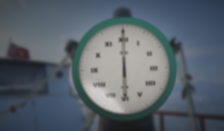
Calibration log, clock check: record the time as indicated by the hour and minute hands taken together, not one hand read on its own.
6:00
